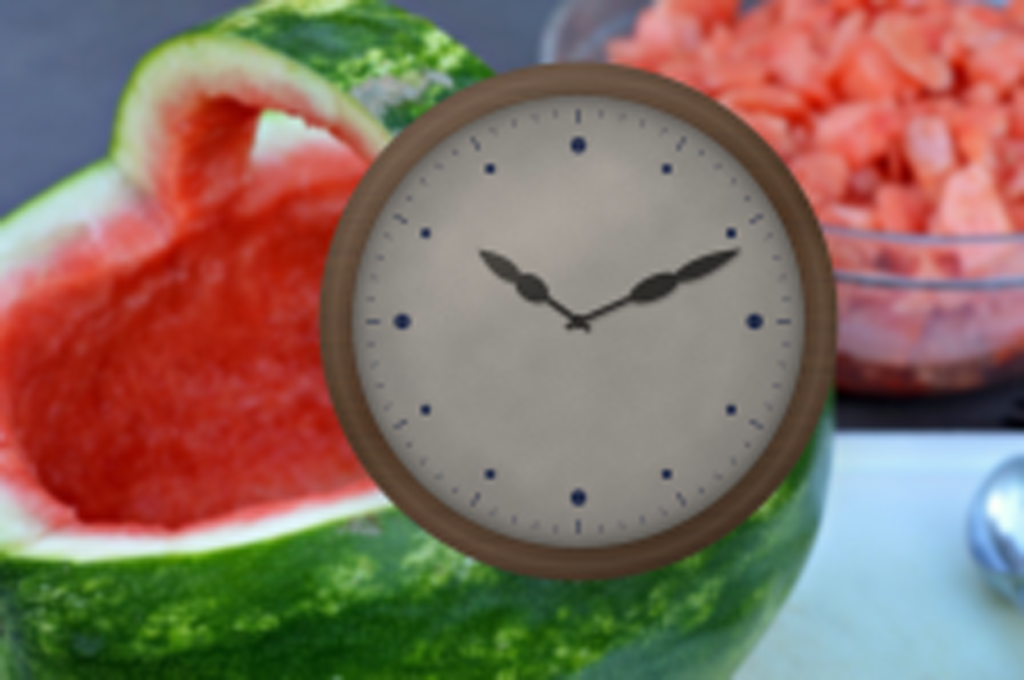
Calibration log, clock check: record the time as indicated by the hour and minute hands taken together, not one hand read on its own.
10:11
